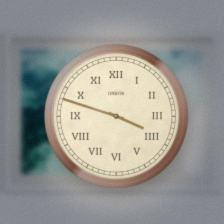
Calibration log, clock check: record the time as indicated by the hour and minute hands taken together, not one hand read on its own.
3:48
